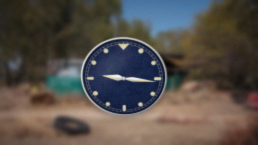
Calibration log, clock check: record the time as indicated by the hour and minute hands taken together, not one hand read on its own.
9:16
